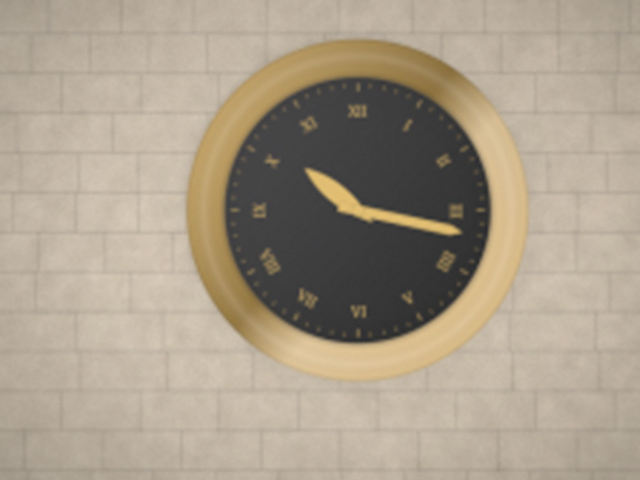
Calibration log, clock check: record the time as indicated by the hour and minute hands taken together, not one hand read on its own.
10:17
